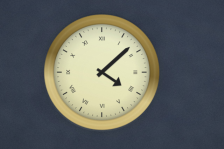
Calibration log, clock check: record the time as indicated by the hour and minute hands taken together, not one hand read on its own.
4:08
